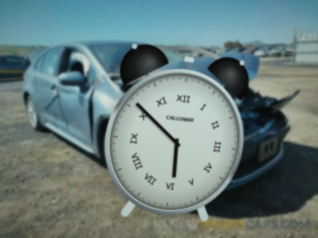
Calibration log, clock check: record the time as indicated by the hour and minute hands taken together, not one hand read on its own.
5:51
